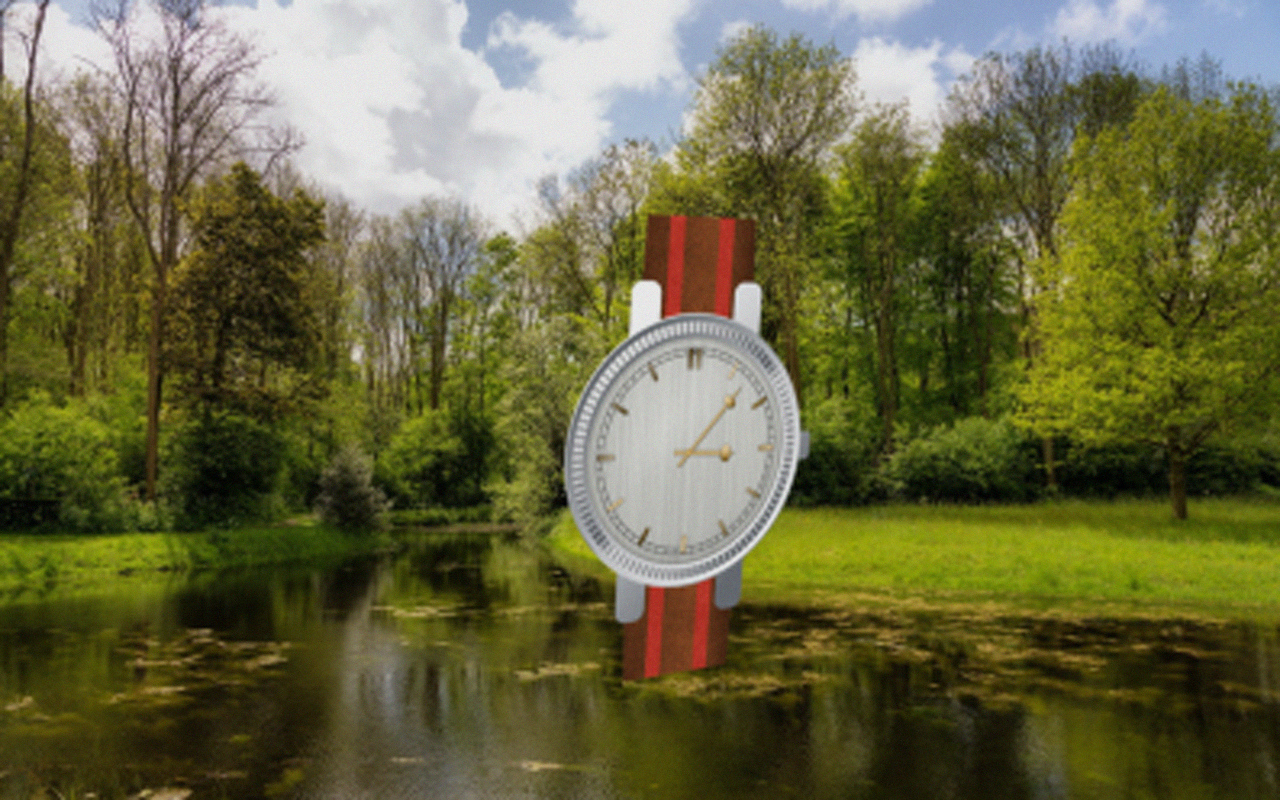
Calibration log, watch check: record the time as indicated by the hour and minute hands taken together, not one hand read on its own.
3:07
